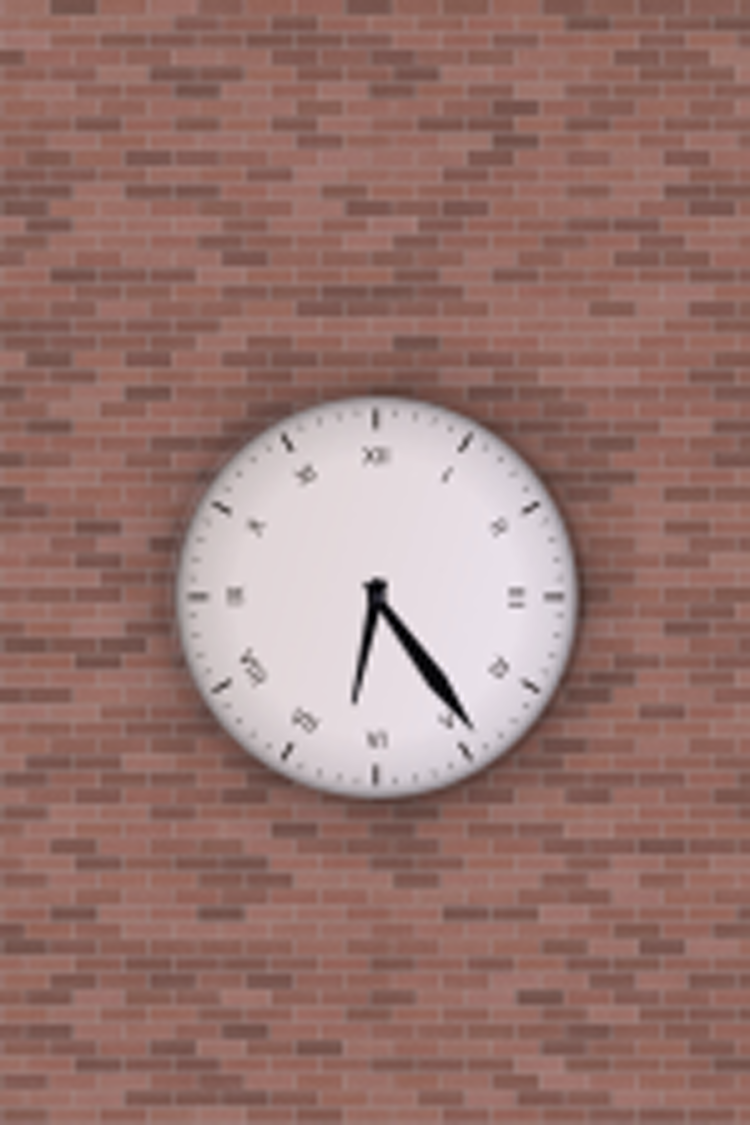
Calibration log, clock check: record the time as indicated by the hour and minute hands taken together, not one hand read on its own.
6:24
